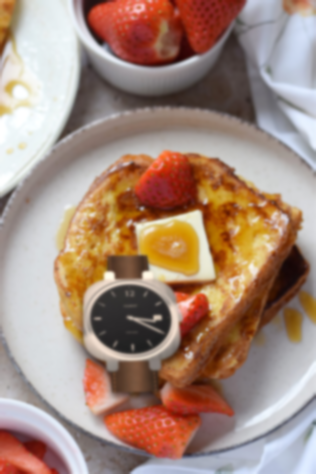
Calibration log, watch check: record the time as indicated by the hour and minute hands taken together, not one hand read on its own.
3:20
